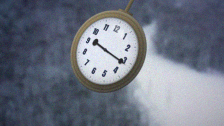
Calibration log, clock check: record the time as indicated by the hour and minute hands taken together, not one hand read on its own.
9:16
